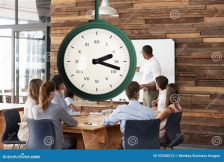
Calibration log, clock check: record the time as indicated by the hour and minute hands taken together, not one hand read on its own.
2:18
